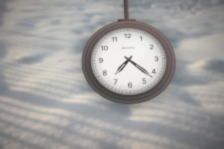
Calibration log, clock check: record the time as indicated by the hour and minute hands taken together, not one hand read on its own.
7:22
